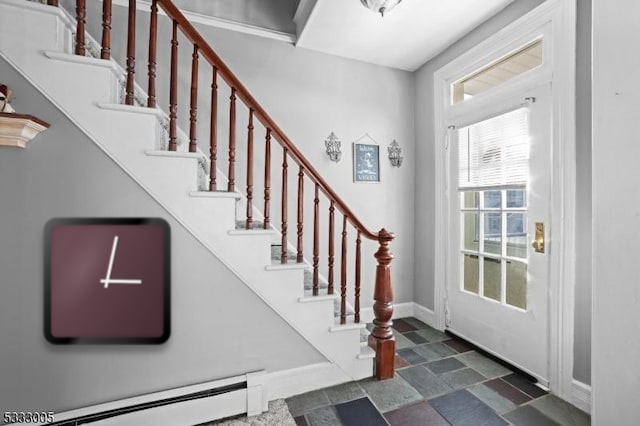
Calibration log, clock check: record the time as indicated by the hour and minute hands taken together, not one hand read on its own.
3:02
